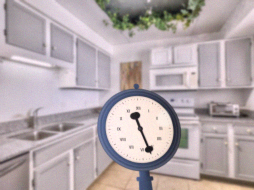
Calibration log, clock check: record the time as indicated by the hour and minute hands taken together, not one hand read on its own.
11:27
